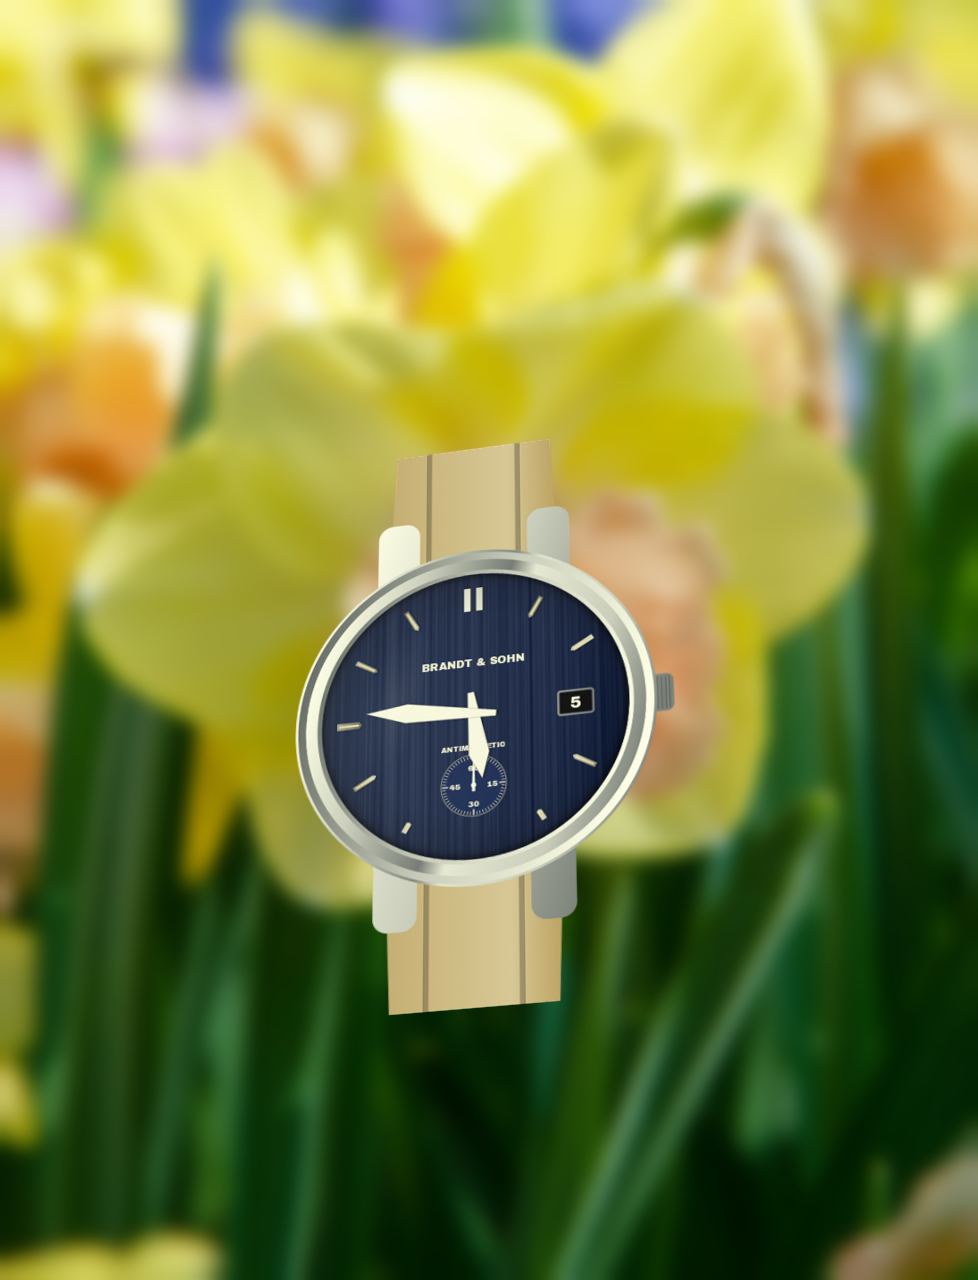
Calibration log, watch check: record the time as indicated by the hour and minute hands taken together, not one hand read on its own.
5:46
